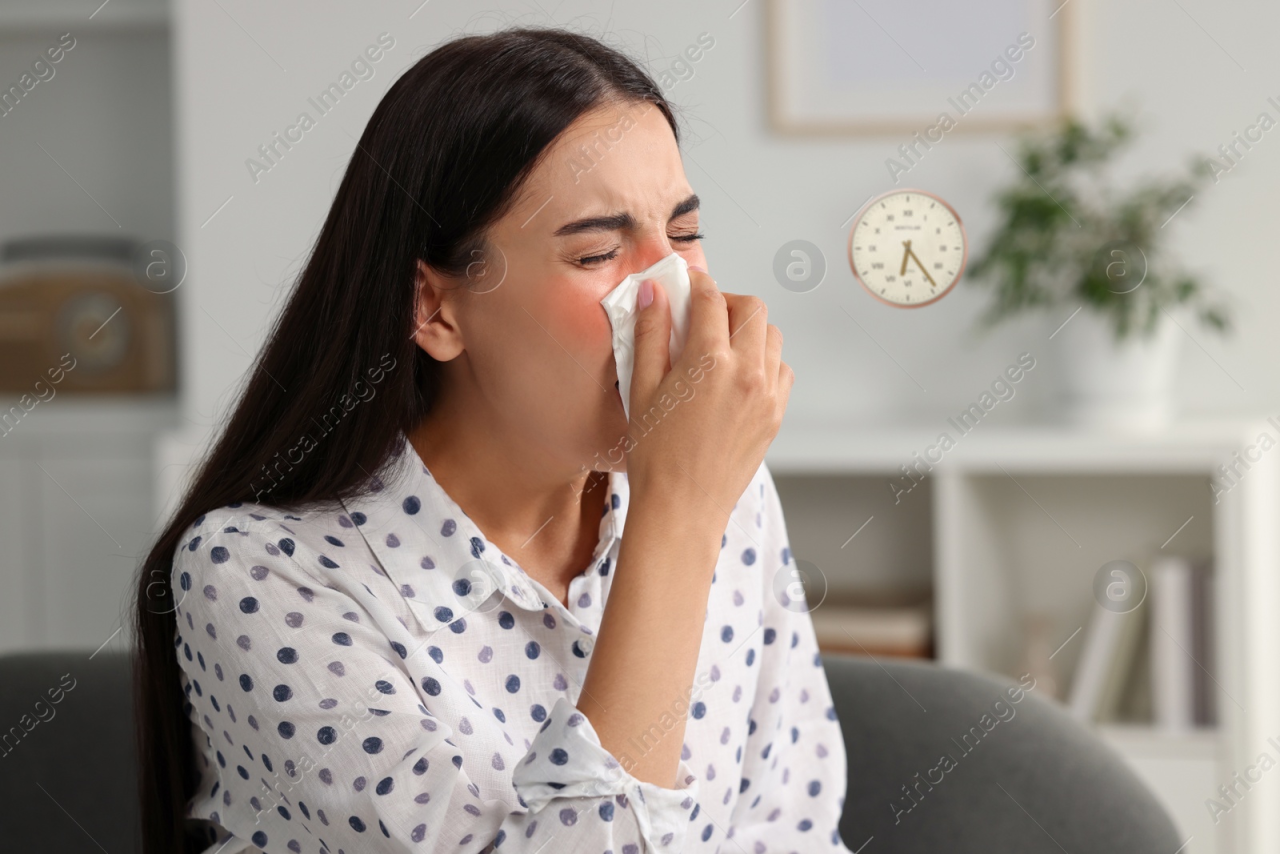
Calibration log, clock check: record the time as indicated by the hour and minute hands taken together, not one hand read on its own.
6:24
